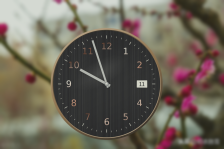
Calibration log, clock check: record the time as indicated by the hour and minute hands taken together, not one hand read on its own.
9:57
